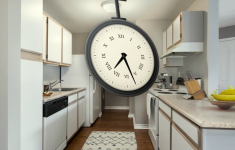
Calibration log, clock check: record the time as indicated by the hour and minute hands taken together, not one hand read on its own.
7:27
